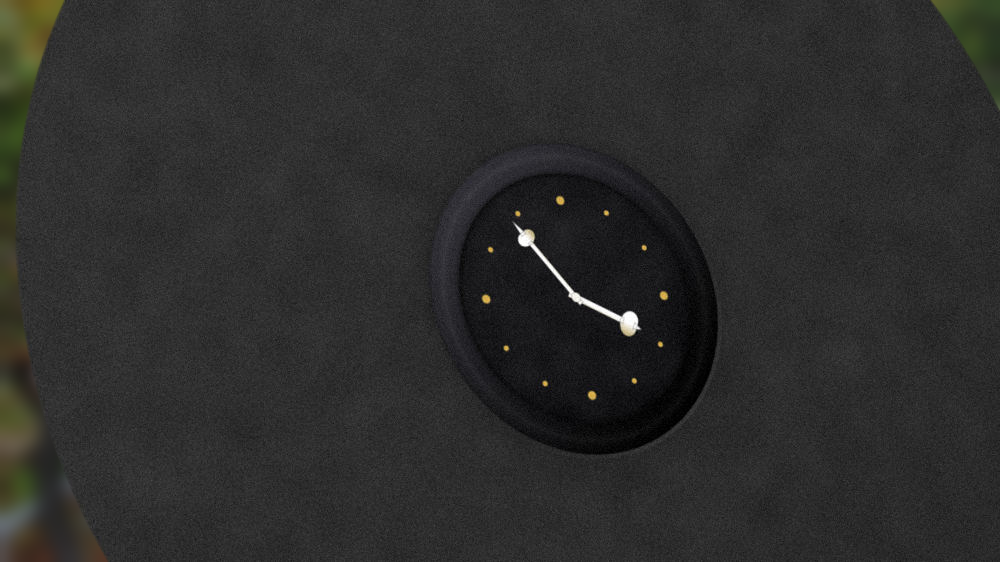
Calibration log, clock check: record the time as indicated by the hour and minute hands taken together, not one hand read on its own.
3:54
